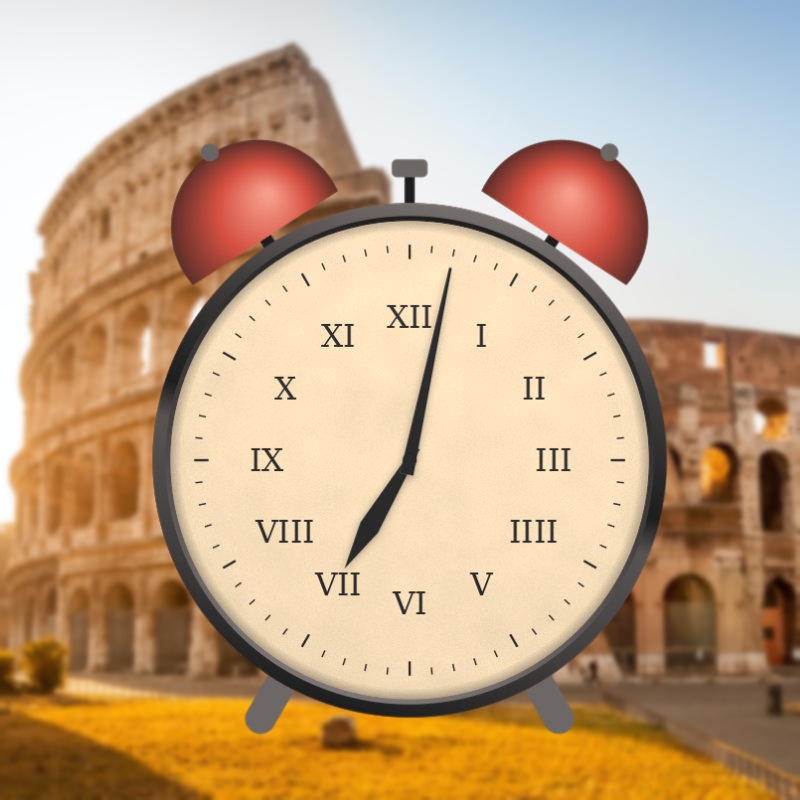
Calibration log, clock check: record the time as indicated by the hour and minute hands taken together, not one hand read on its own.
7:02
